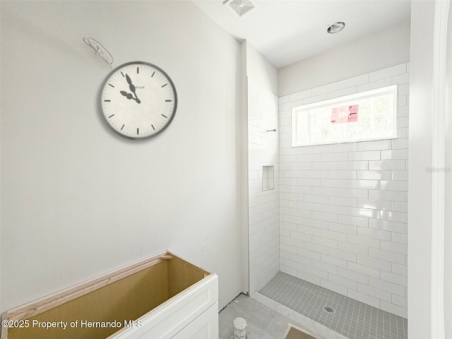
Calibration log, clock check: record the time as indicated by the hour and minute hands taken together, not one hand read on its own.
9:56
